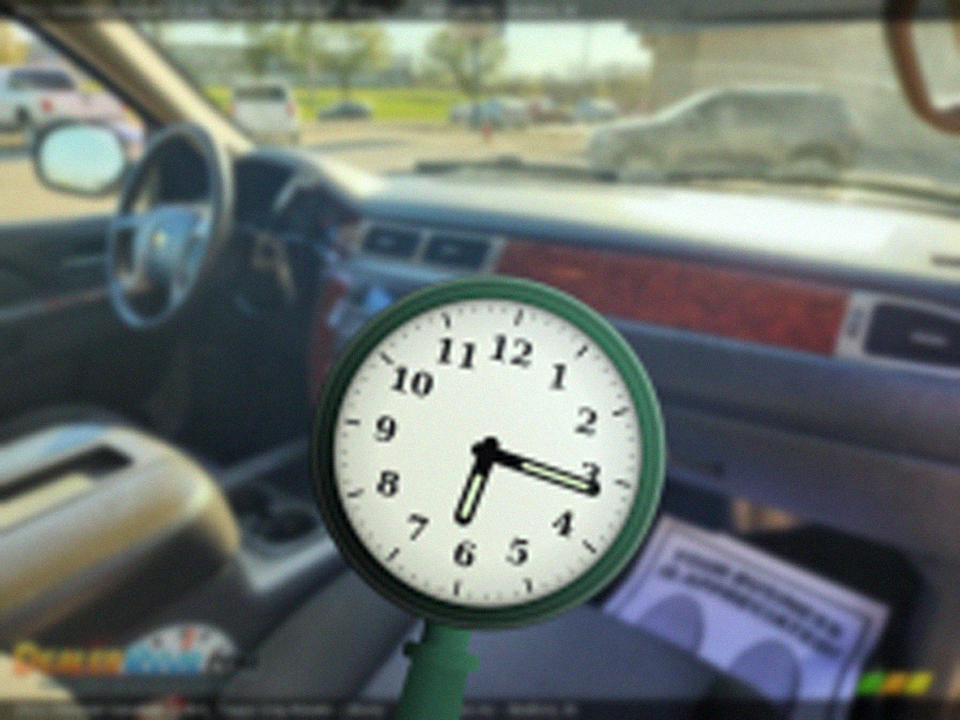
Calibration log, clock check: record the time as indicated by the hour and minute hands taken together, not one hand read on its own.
6:16
